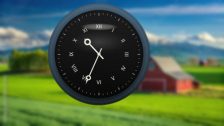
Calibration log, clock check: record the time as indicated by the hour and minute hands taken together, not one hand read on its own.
10:34
